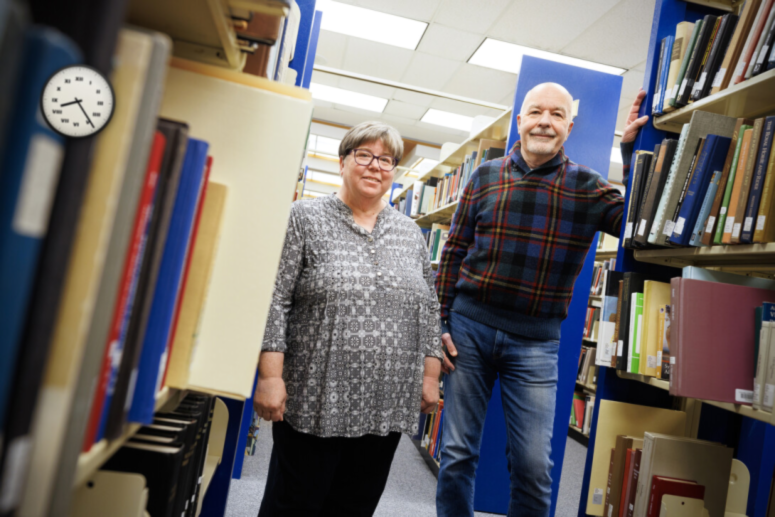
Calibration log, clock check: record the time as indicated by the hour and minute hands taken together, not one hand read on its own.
8:24
